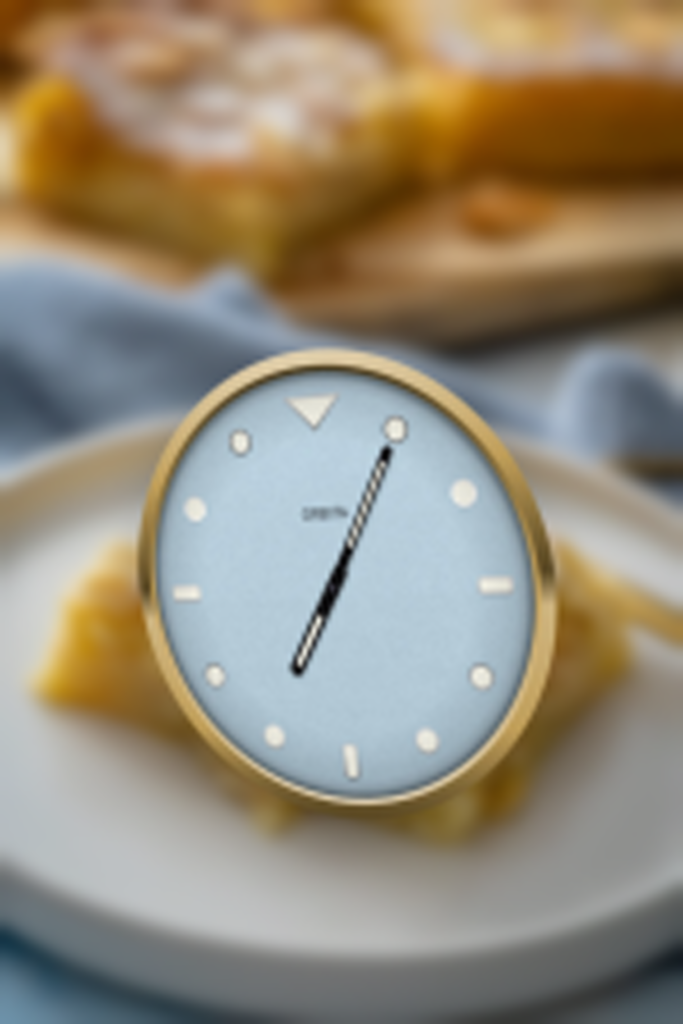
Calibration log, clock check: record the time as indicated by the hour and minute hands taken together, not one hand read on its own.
7:05
